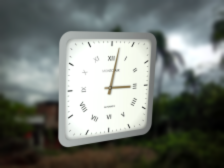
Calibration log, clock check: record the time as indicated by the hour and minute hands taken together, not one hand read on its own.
3:02
